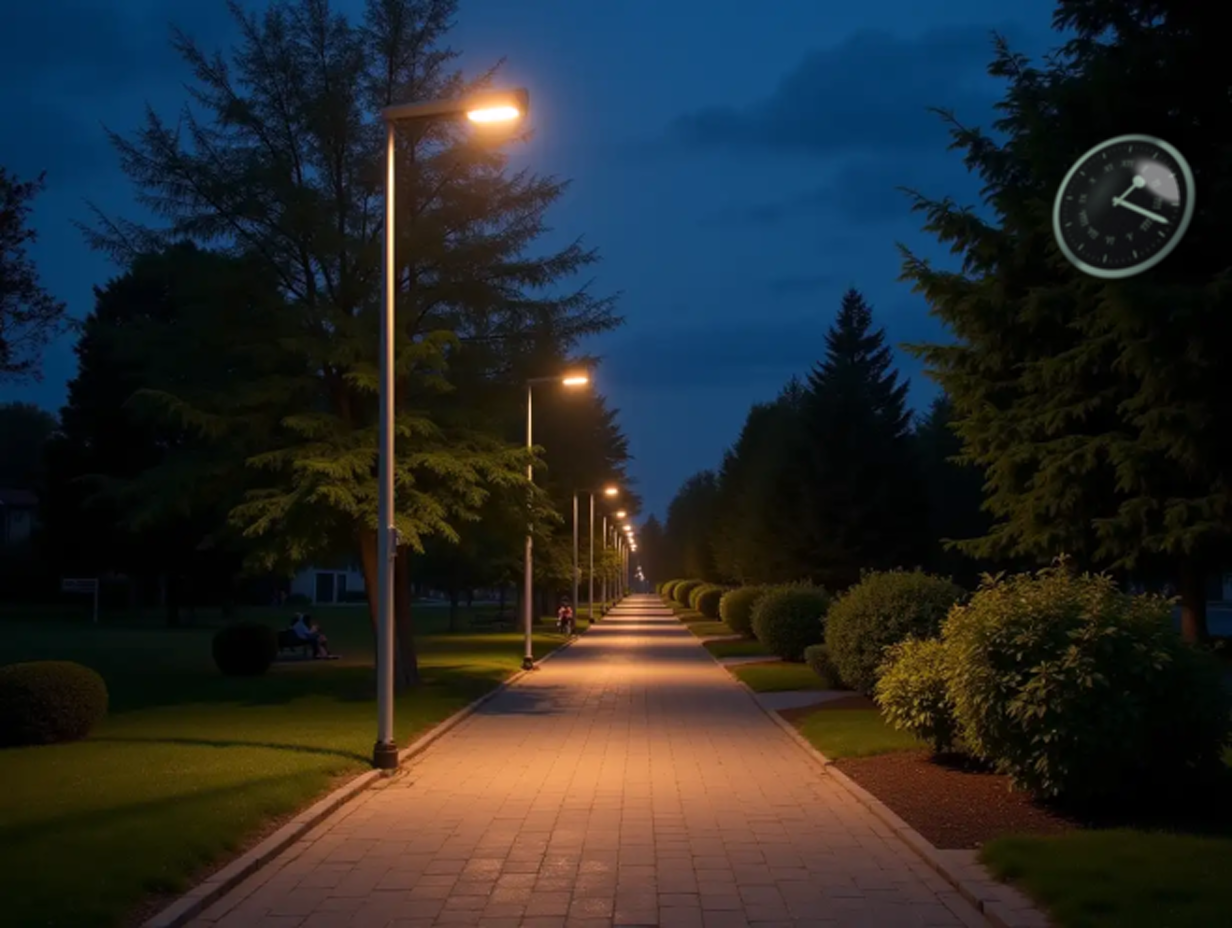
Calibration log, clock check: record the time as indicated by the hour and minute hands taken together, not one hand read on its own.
1:18
